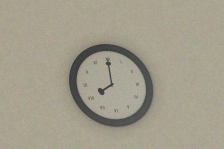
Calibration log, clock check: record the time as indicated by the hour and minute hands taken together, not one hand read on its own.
8:00
